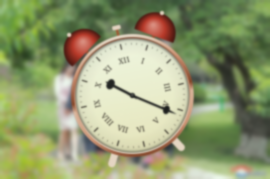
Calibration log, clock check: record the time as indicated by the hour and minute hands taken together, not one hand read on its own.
10:21
